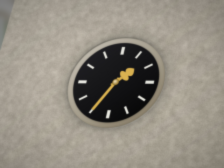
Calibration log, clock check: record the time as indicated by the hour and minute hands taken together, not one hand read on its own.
1:35
